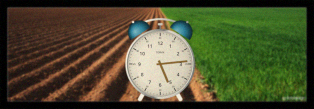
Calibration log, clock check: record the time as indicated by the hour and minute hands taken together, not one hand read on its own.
5:14
